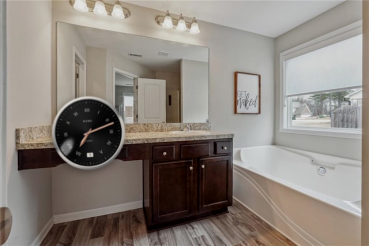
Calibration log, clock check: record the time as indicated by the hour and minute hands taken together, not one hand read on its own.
7:12
